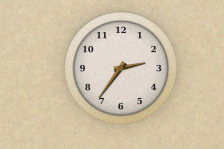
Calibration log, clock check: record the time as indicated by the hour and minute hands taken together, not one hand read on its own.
2:36
